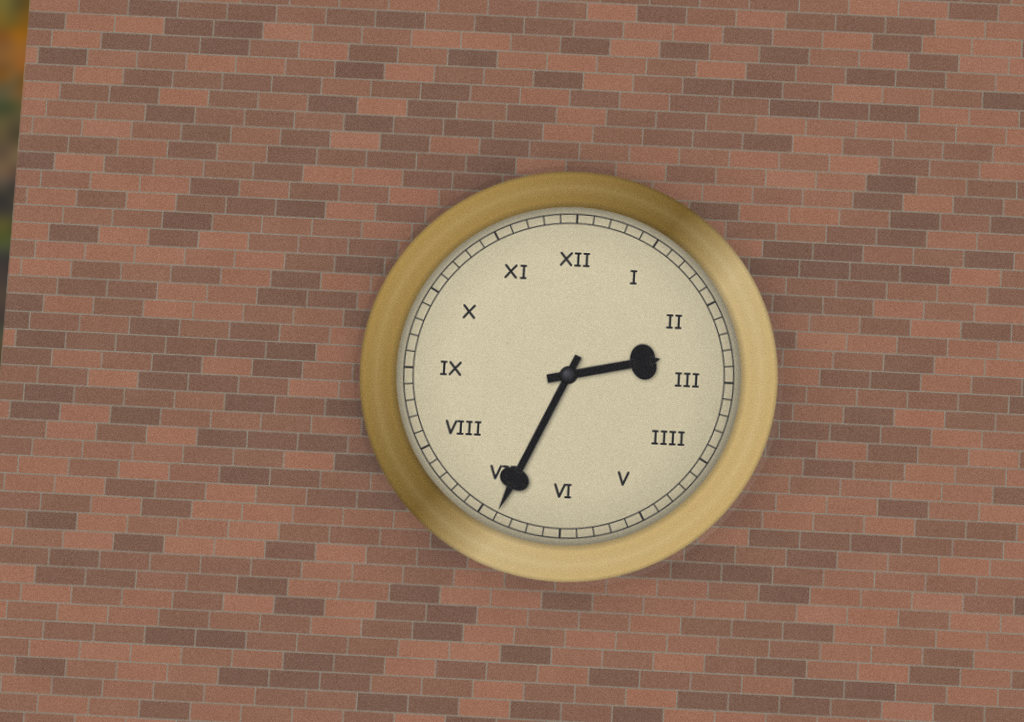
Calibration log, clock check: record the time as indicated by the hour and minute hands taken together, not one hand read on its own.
2:34
